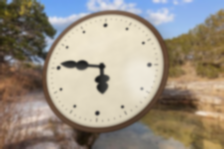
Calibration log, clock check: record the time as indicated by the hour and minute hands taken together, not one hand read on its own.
5:46
